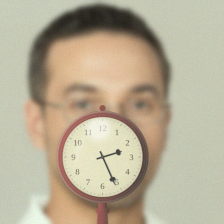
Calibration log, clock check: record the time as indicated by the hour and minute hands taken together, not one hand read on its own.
2:26
